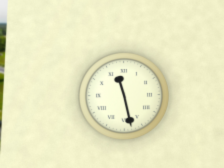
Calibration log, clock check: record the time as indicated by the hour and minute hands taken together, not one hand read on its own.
11:28
